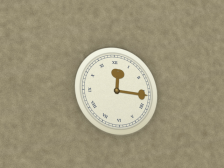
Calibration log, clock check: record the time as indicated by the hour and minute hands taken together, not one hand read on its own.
12:16
